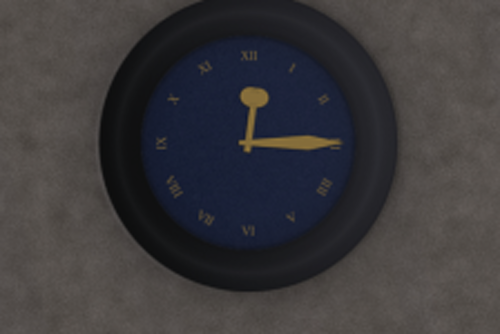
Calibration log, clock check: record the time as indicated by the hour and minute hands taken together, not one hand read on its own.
12:15
